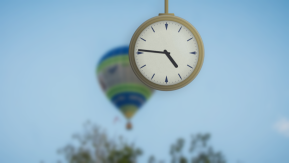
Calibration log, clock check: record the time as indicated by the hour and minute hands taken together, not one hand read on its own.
4:46
